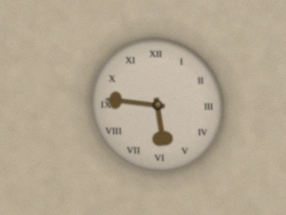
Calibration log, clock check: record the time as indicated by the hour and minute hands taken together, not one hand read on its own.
5:46
